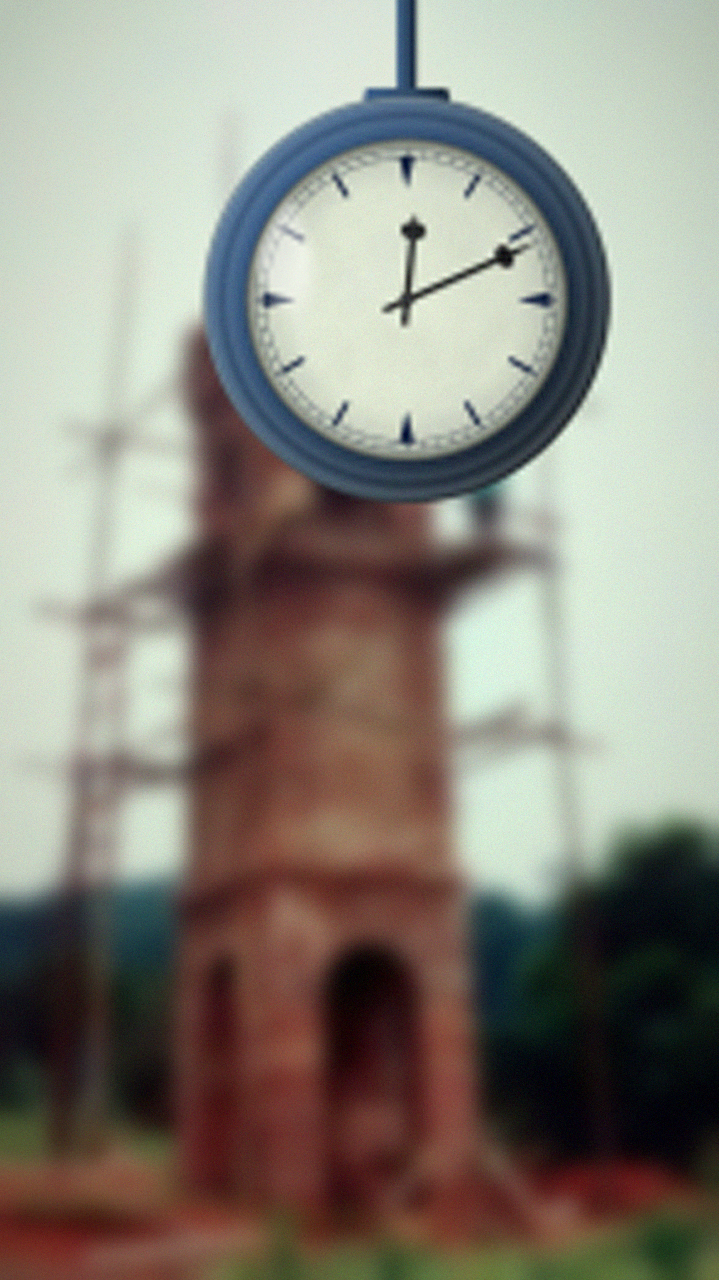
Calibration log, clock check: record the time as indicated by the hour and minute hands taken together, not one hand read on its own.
12:11
